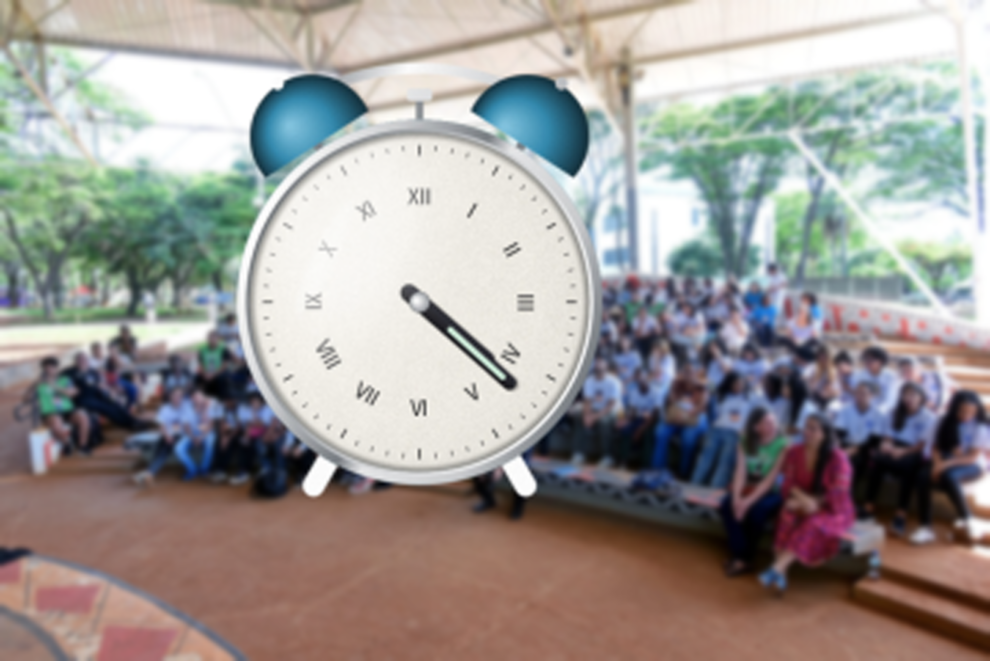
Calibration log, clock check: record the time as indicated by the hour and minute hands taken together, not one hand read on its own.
4:22
